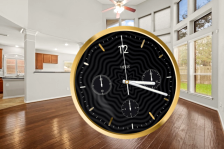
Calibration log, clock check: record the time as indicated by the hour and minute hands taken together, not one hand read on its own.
3:19
